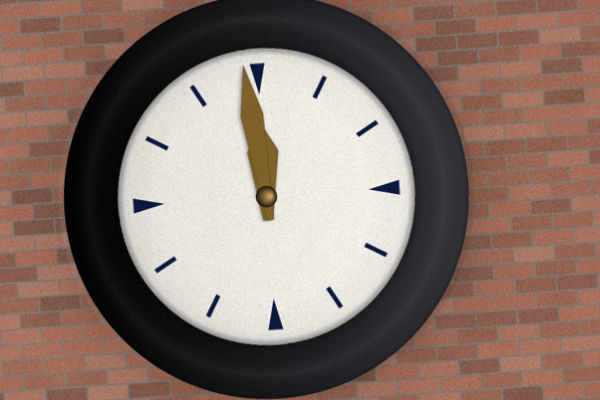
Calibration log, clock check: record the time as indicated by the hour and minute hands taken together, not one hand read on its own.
11:59
